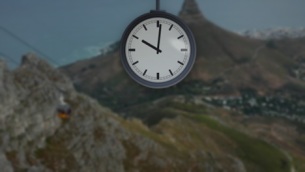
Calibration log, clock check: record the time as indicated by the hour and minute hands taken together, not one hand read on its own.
10:01
